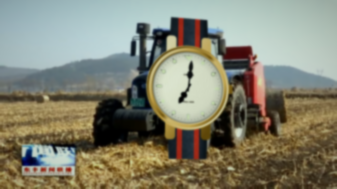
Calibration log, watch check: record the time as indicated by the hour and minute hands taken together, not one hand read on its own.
7:01
